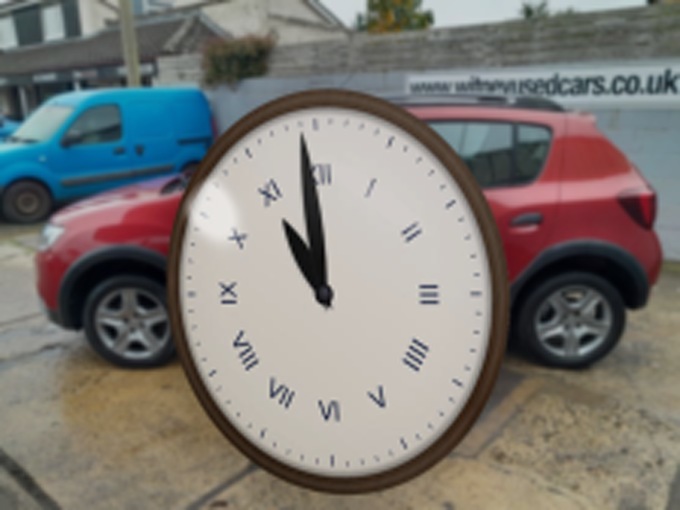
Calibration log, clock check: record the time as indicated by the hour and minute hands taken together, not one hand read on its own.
10:59
